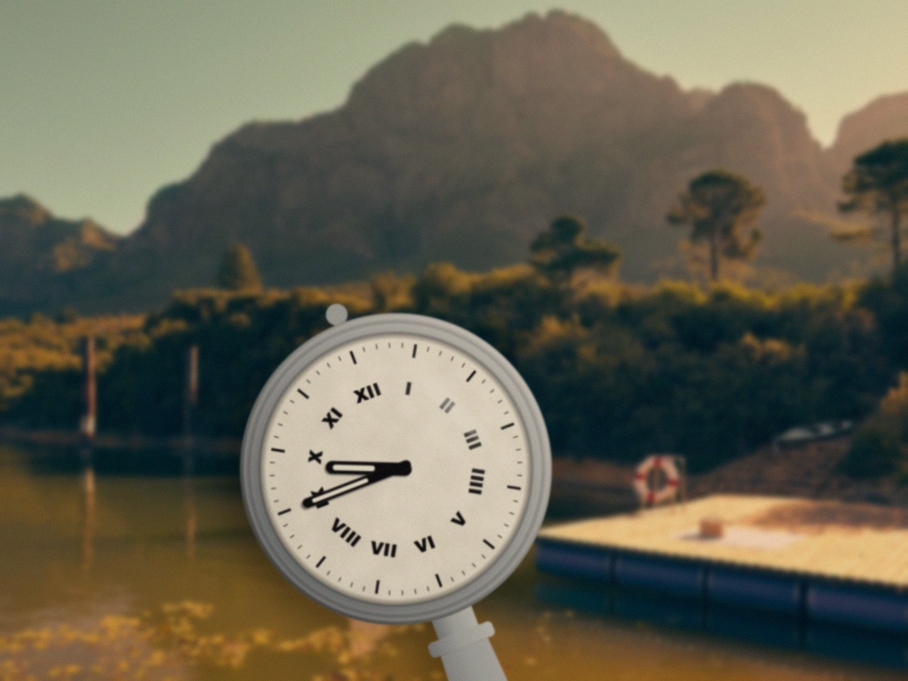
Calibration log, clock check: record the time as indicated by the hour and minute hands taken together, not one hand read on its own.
9:45
